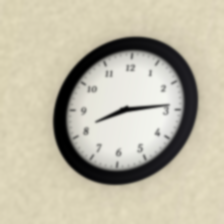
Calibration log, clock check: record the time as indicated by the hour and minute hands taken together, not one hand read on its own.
8:14
